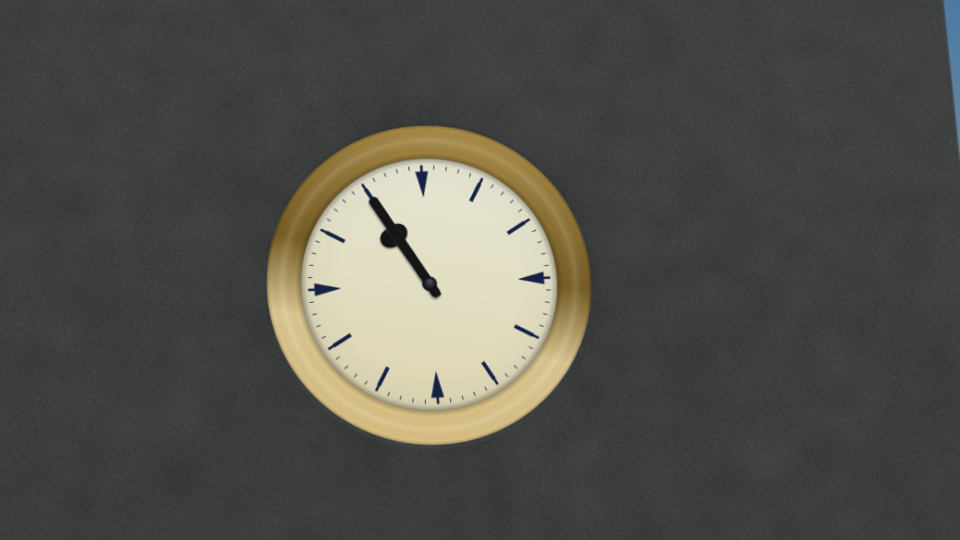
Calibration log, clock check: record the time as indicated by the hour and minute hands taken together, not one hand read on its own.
10:55
